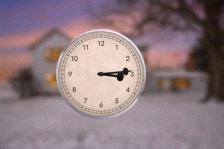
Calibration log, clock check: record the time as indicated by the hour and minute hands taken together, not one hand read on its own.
3:14
